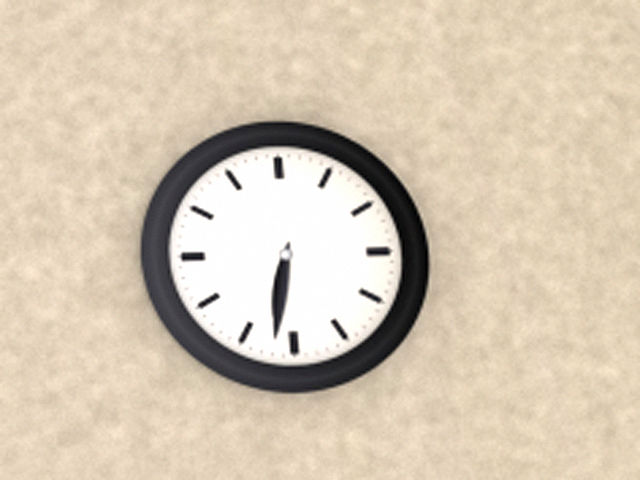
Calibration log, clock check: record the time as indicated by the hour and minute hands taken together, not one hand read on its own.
6:32
